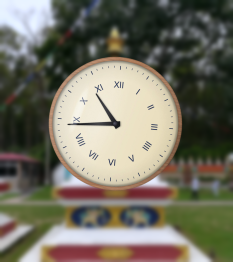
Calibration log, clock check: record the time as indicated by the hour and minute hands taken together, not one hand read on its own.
10:44
